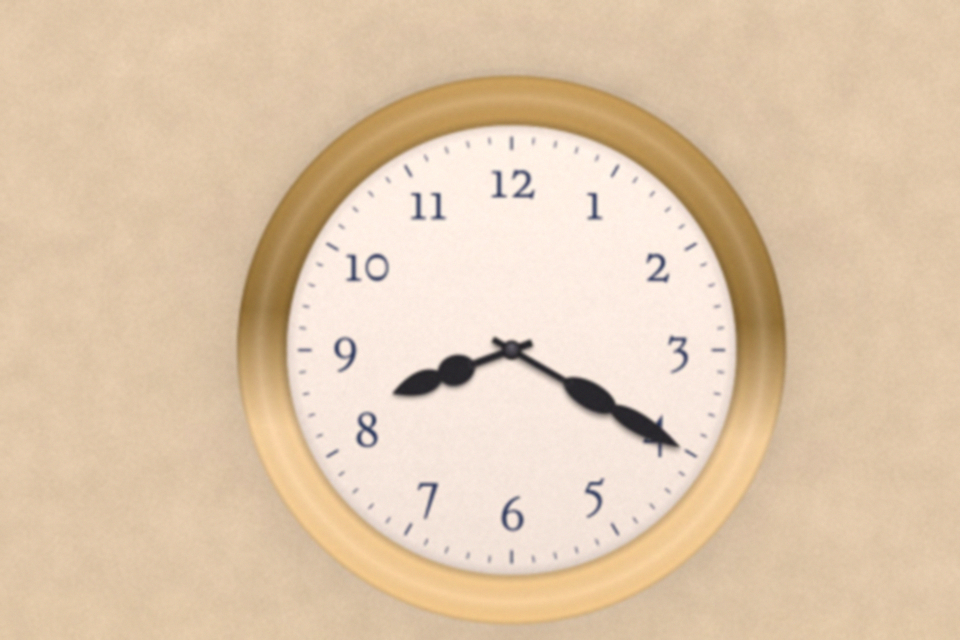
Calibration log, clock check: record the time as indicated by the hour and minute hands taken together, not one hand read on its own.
8:20
